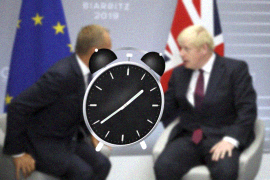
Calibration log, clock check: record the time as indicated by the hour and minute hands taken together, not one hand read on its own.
1:39
